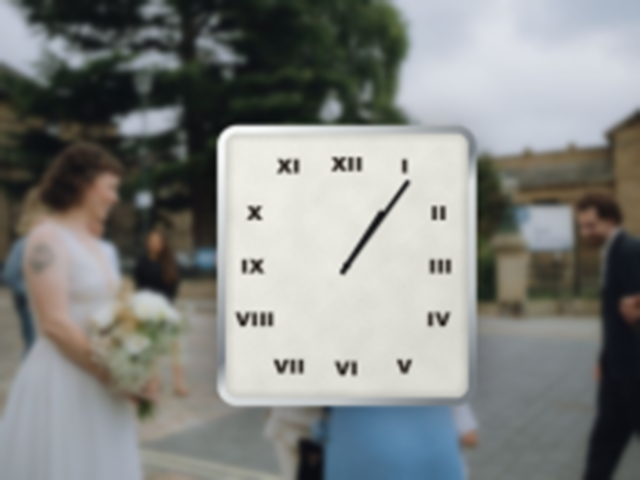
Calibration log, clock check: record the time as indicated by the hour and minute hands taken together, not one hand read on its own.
1:06
